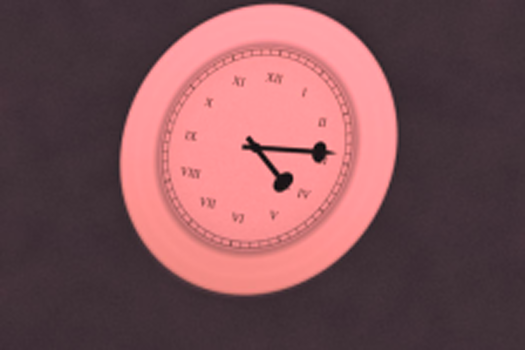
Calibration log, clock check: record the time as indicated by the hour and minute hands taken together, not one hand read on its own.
4:14
